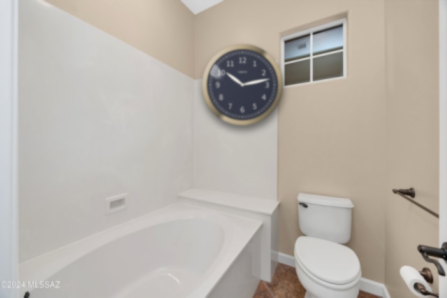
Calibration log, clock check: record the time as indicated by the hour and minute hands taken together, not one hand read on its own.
10:13
